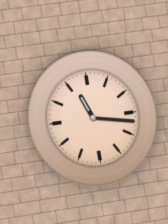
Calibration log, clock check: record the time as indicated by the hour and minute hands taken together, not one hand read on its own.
11:17
